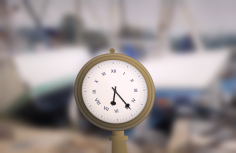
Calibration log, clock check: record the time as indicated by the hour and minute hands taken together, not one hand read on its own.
6:24
